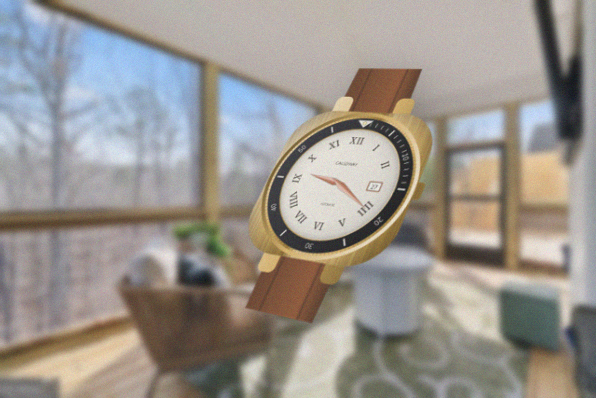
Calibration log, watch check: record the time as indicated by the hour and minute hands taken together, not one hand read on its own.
9:20
